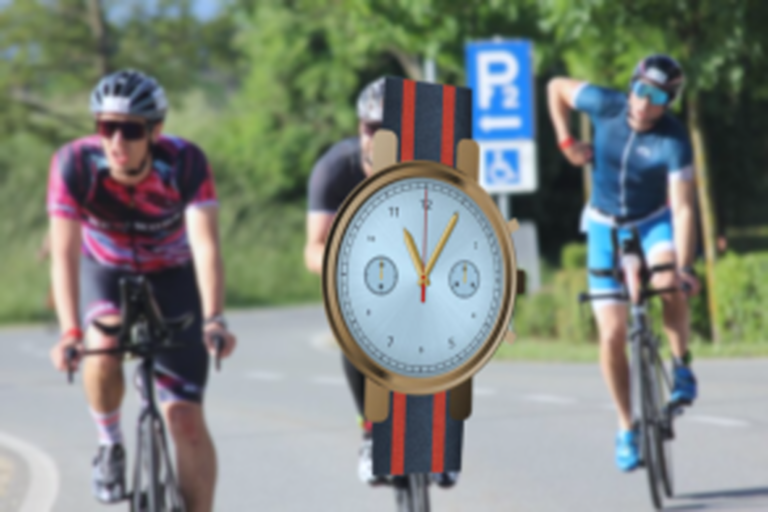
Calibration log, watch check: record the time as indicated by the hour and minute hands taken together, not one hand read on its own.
11:05
